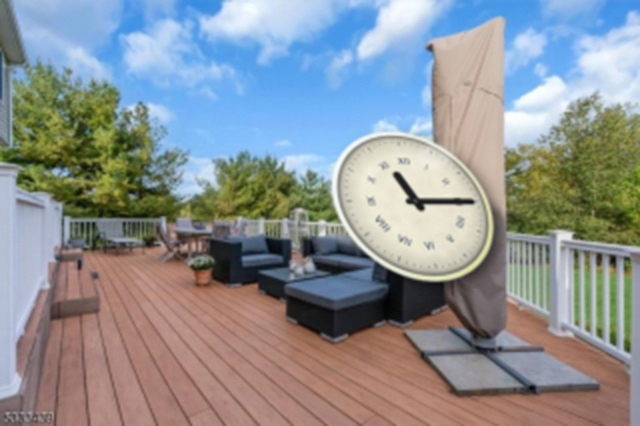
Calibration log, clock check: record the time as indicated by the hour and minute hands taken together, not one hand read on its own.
11:15
